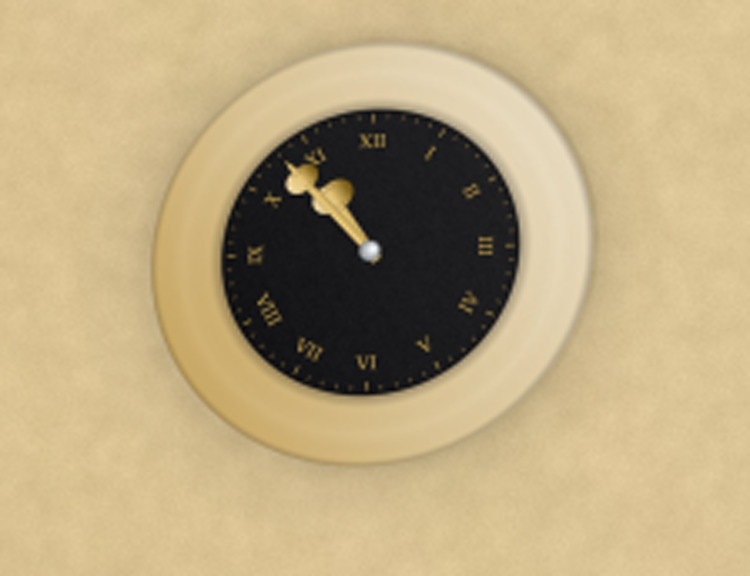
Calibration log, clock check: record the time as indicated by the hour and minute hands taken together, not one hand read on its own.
10:53
